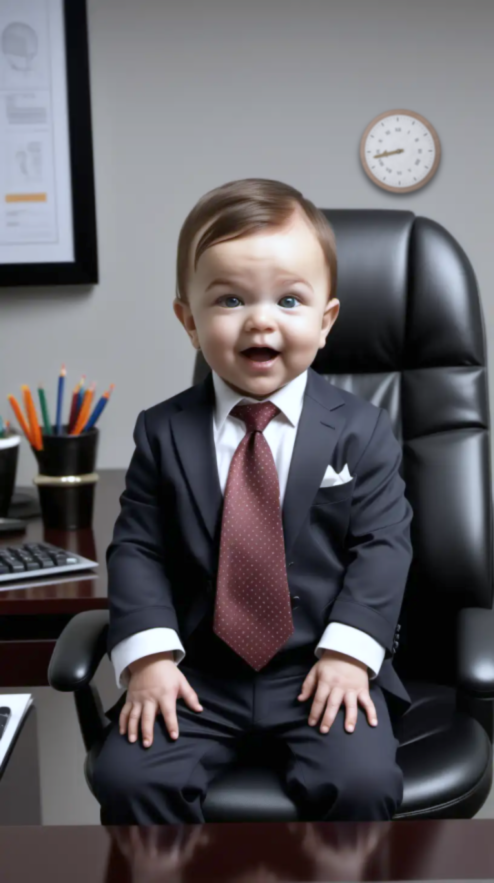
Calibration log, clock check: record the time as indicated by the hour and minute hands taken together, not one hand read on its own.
8:43
